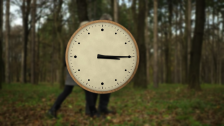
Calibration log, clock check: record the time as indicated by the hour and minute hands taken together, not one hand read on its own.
3:15
